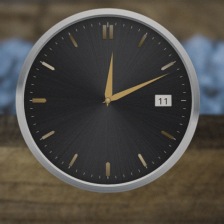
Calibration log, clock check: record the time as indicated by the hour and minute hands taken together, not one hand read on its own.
12:11
